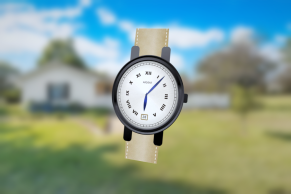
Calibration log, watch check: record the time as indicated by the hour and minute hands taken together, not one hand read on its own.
6:07
